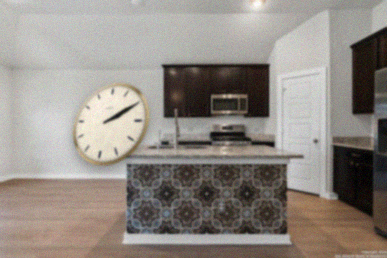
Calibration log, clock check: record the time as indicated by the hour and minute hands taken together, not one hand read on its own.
2:10
